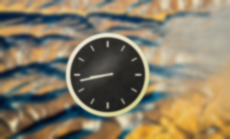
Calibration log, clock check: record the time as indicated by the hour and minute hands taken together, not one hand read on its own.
8:43
